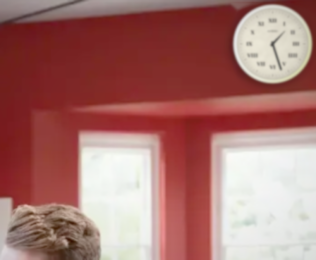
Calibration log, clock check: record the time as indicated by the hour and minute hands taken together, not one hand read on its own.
1:27
